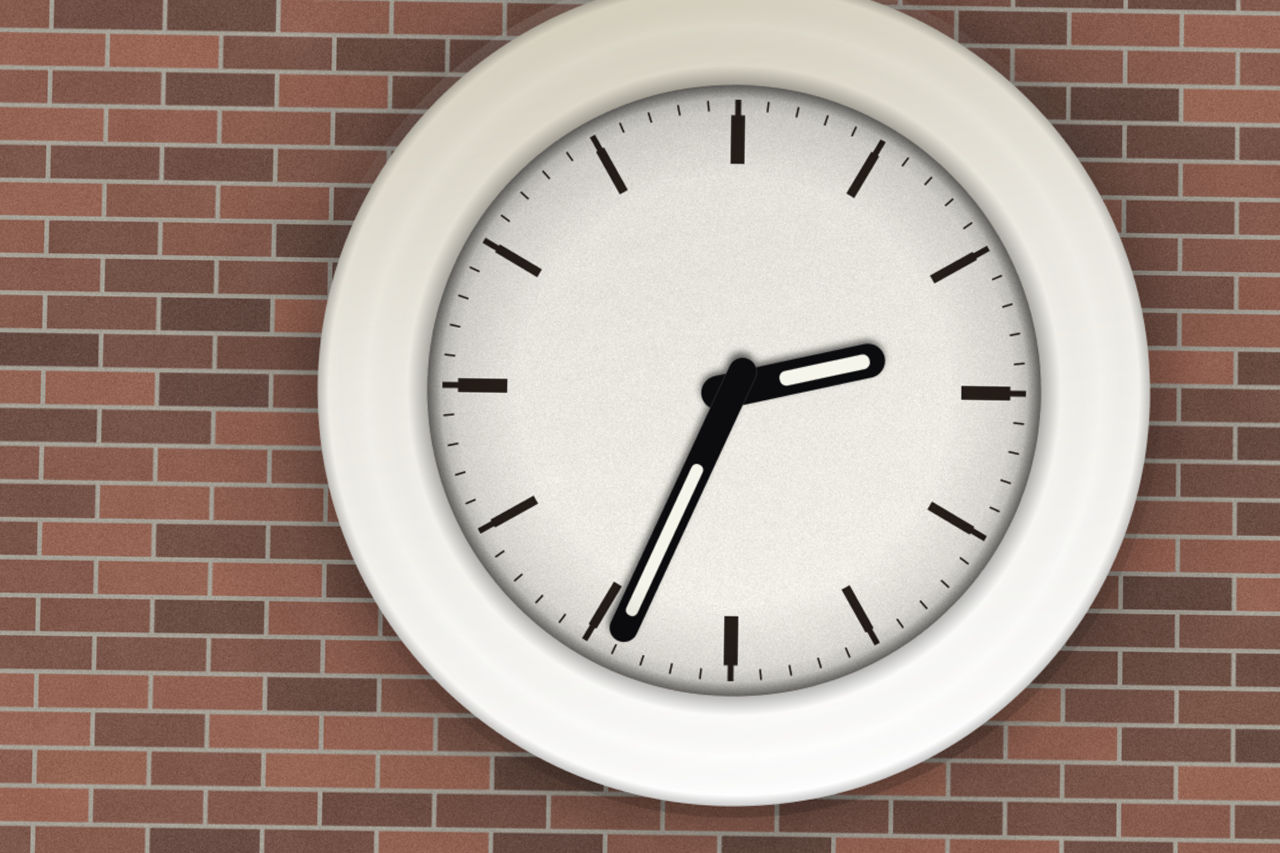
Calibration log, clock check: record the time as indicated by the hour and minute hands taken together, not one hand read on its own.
2:34
